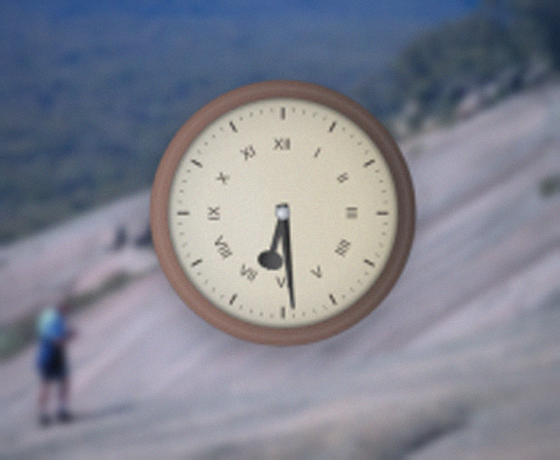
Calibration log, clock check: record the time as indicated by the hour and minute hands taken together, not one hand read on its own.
6:29
